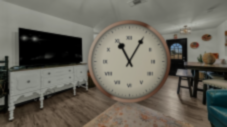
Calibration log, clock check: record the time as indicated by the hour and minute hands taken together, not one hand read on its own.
11:05
